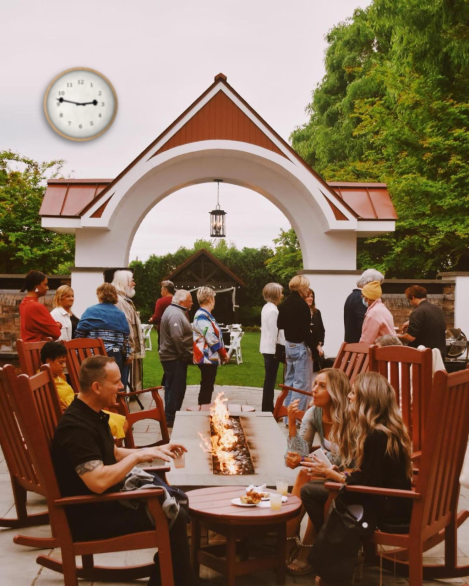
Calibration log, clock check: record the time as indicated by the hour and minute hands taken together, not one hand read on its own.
2:47
